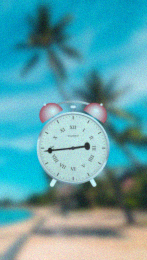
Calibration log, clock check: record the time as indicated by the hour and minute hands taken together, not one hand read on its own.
2:44
